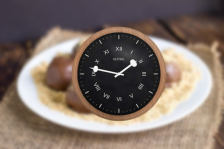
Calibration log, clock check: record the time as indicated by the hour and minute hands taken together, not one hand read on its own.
1:47
